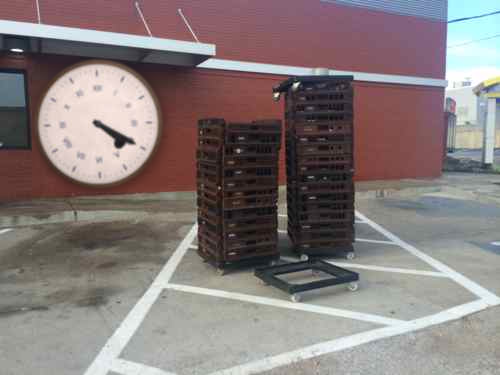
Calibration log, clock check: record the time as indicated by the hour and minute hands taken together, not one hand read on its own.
4:20
